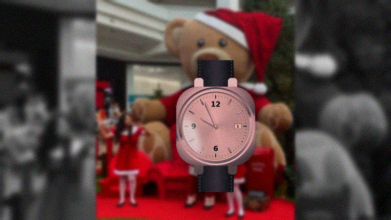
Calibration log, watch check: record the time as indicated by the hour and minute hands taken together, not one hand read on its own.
9:56
